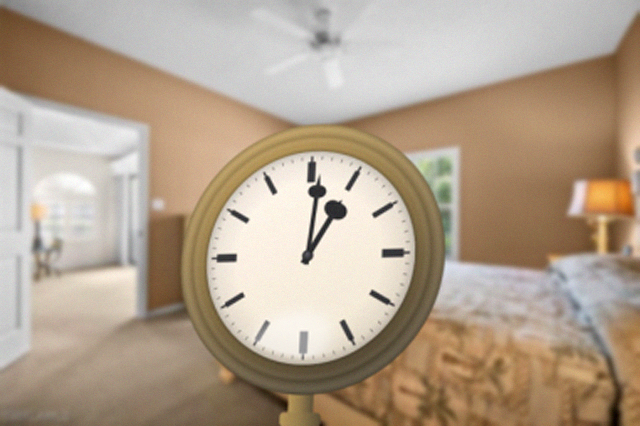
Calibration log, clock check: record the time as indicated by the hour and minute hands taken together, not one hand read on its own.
1:01
